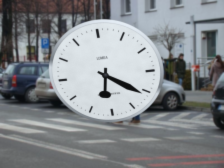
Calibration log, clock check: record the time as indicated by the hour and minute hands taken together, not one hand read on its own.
6:21
